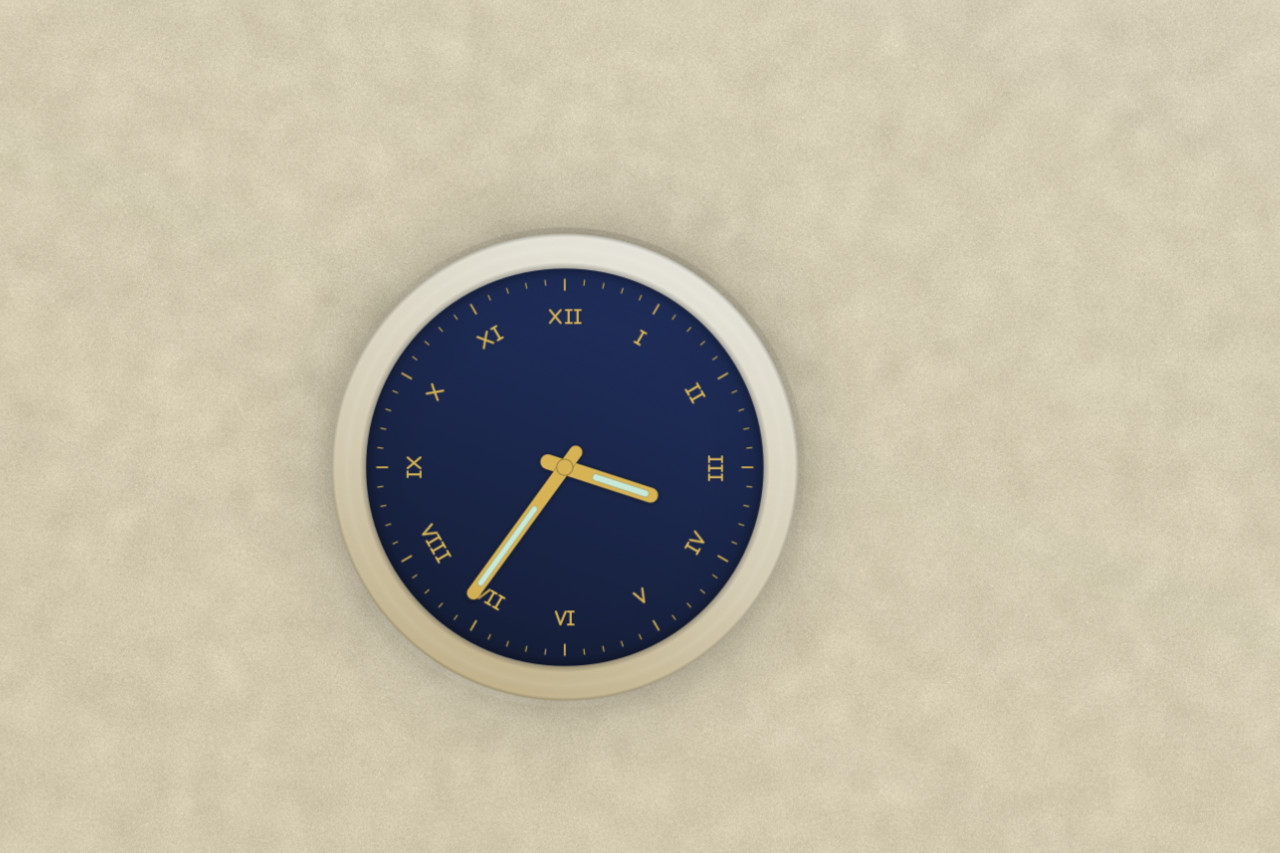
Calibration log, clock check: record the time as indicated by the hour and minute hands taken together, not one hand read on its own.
3:36
